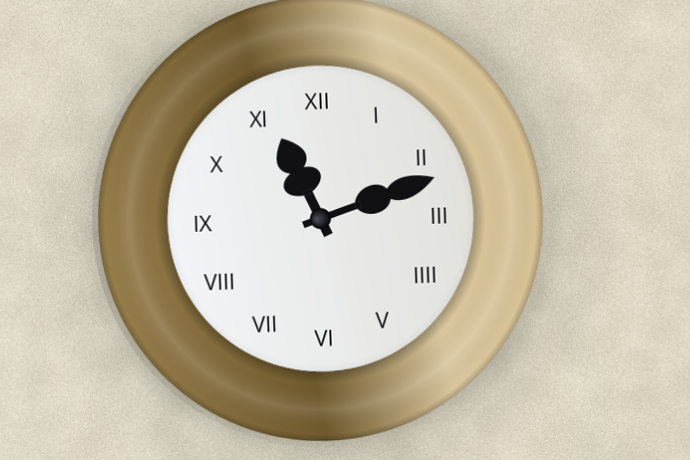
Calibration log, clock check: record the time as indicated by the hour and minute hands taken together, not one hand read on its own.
11:12
